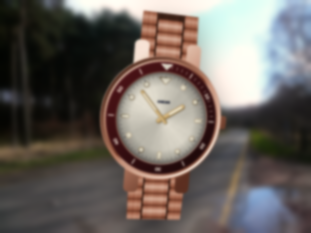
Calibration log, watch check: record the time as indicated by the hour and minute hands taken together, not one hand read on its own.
1:53
